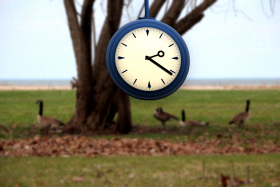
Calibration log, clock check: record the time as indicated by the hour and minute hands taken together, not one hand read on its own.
2:21
